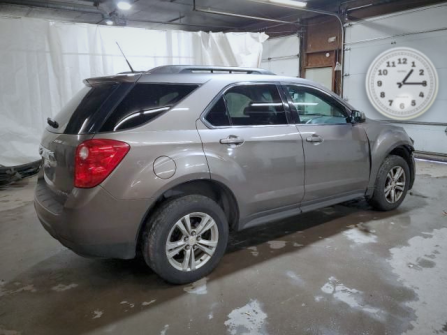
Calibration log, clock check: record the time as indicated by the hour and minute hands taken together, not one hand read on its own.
1:15
